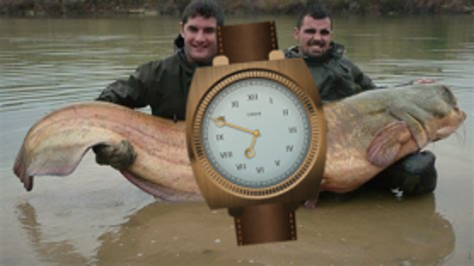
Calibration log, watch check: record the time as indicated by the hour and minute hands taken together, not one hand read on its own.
6:49
